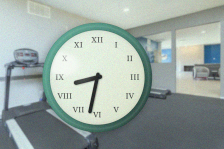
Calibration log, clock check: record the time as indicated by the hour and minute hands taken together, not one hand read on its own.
8:32
